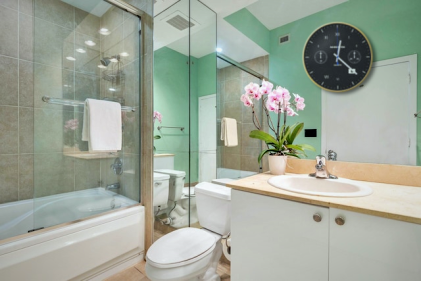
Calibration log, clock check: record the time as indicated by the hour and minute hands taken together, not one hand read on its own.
12:22
